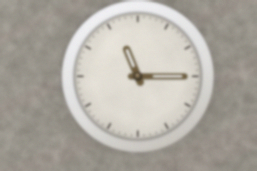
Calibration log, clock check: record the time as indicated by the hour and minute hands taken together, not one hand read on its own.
11:15
